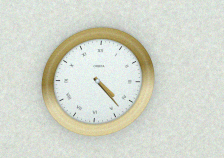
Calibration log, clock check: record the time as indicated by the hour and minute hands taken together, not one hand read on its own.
4:23
